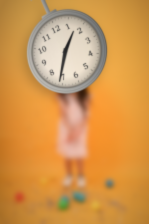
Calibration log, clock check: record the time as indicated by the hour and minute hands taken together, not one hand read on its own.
1:36
